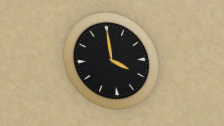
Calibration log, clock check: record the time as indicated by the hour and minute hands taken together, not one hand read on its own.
4:00
